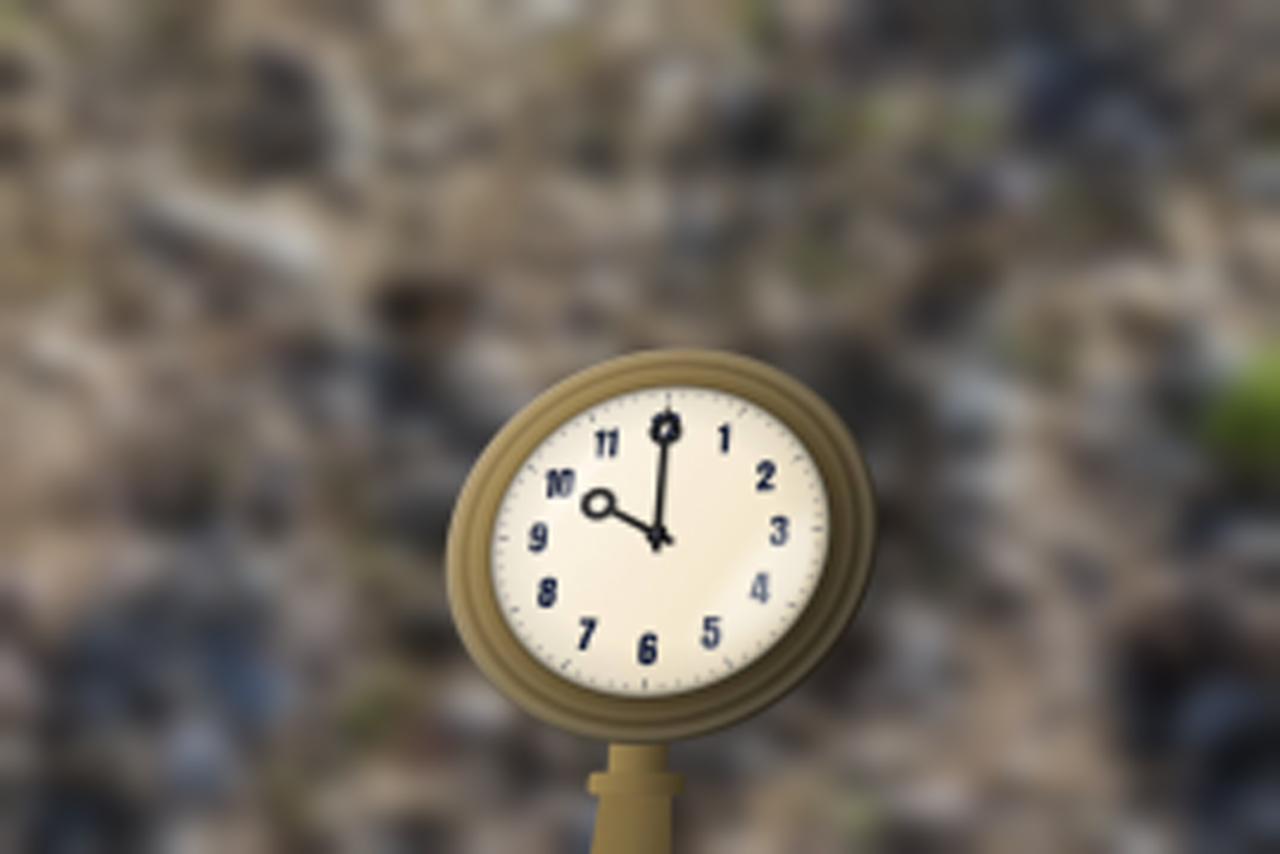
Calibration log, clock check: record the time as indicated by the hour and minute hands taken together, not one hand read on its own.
10:00
